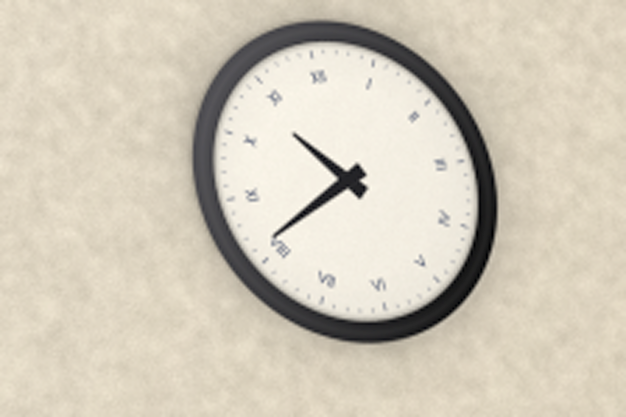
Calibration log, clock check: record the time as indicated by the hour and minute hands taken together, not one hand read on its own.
10:41
